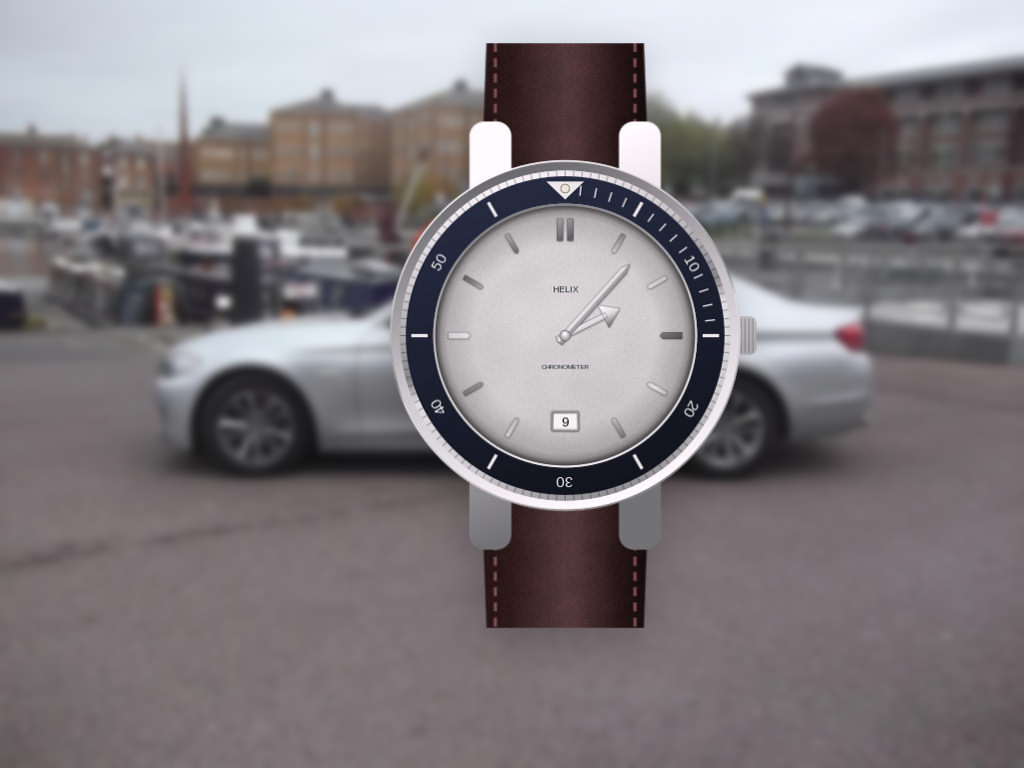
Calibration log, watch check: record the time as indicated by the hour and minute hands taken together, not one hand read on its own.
2:07
